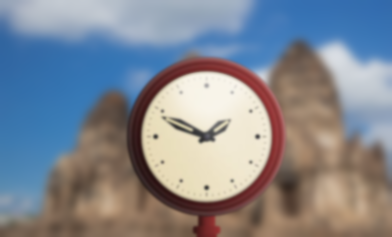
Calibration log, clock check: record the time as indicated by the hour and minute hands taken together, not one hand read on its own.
1:49
